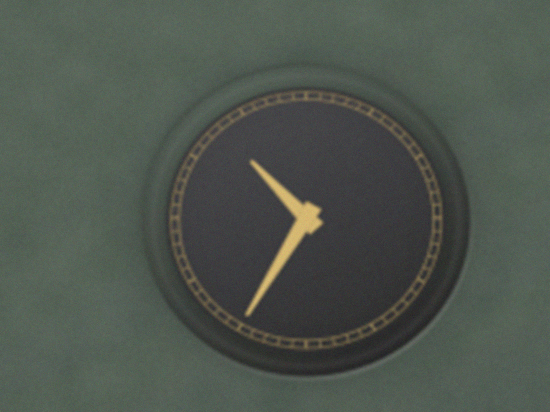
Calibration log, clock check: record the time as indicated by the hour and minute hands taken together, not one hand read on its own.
10:35
